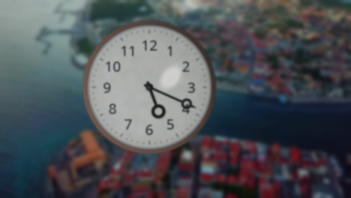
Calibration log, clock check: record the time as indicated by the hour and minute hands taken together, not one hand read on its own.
5:19
